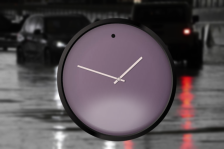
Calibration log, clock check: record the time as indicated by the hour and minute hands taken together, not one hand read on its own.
1:49
